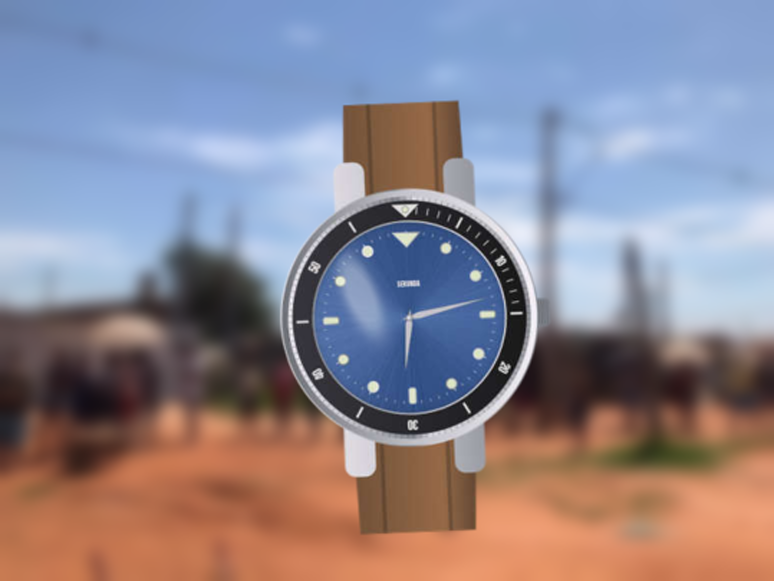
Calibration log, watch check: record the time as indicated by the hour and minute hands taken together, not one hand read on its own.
6:13
